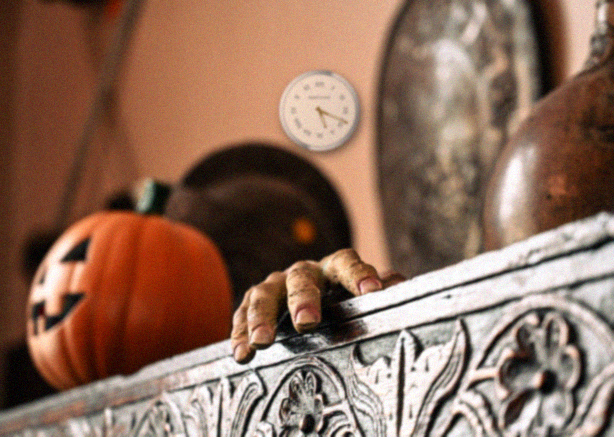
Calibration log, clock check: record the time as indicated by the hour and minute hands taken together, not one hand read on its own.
5:19
